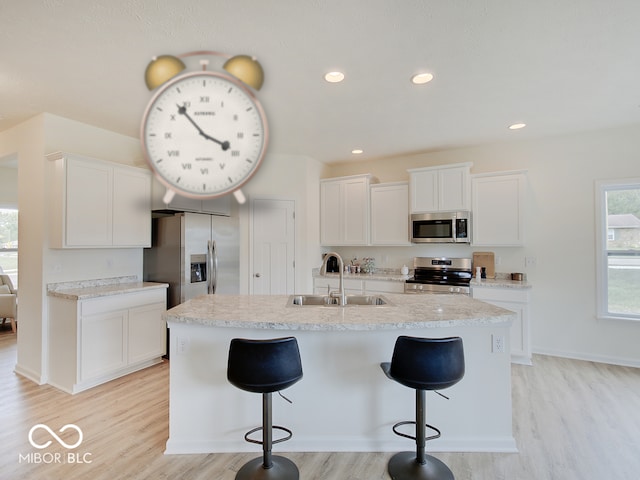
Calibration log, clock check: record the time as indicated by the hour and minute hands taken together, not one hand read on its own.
3:53
